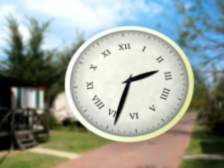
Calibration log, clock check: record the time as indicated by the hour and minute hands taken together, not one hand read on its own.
2:34
